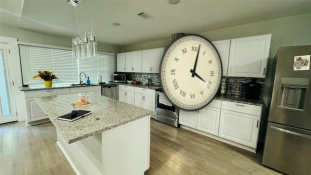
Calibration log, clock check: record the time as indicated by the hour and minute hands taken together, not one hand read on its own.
4:02
